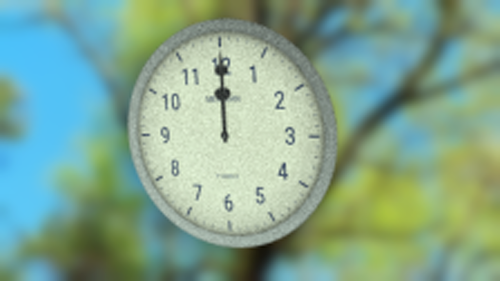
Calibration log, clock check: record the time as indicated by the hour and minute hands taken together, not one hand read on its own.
12:00
